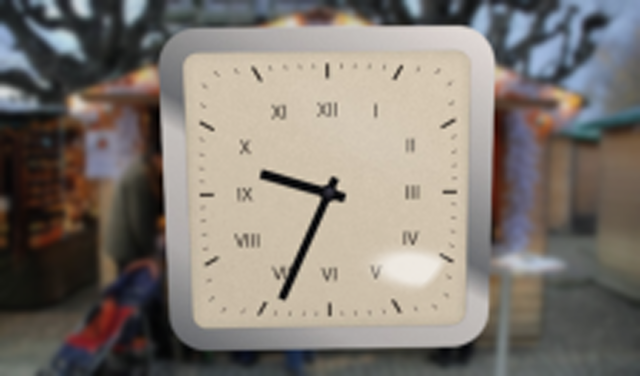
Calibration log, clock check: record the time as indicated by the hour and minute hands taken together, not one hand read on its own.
9:34
